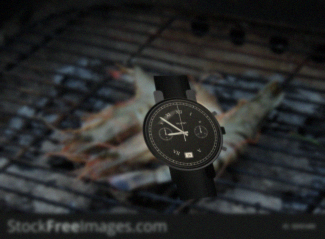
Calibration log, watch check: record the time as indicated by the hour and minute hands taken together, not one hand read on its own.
8:52
